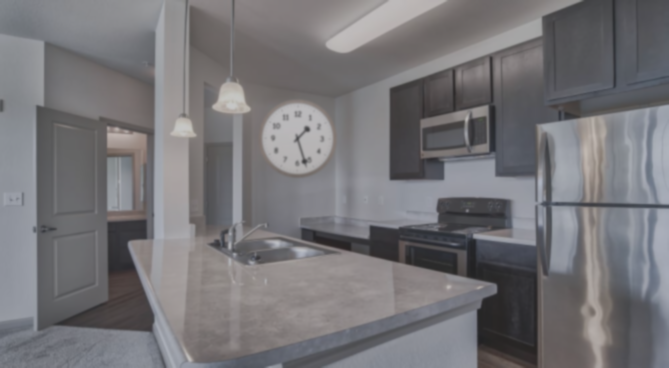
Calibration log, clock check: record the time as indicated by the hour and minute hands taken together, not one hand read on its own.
1:27
